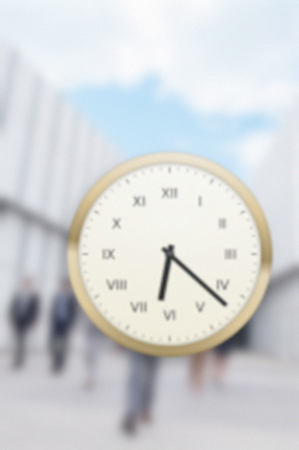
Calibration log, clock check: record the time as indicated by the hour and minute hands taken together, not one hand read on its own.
6:22
